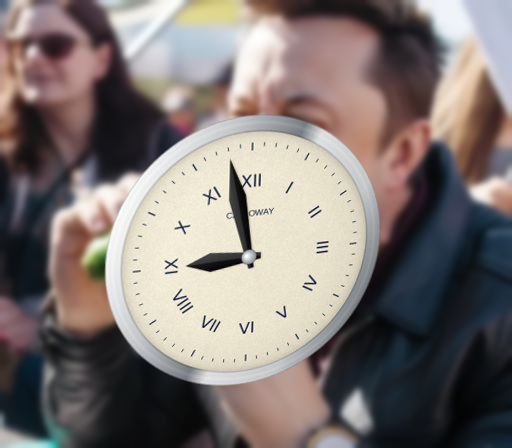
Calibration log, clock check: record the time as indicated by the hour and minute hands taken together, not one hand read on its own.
8:58
